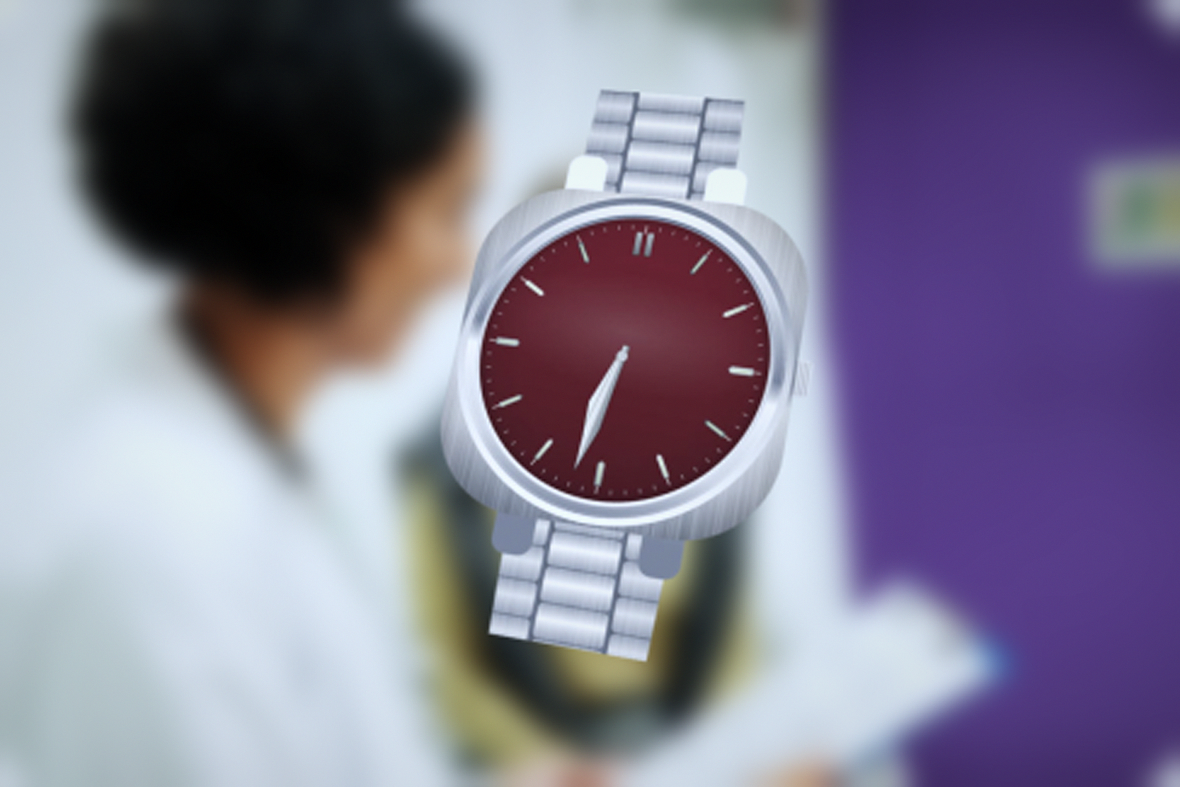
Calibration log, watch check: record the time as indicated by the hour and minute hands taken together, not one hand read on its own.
6:32
